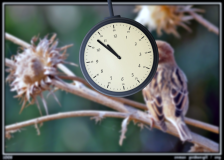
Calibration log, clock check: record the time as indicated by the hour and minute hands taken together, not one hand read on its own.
10:53
